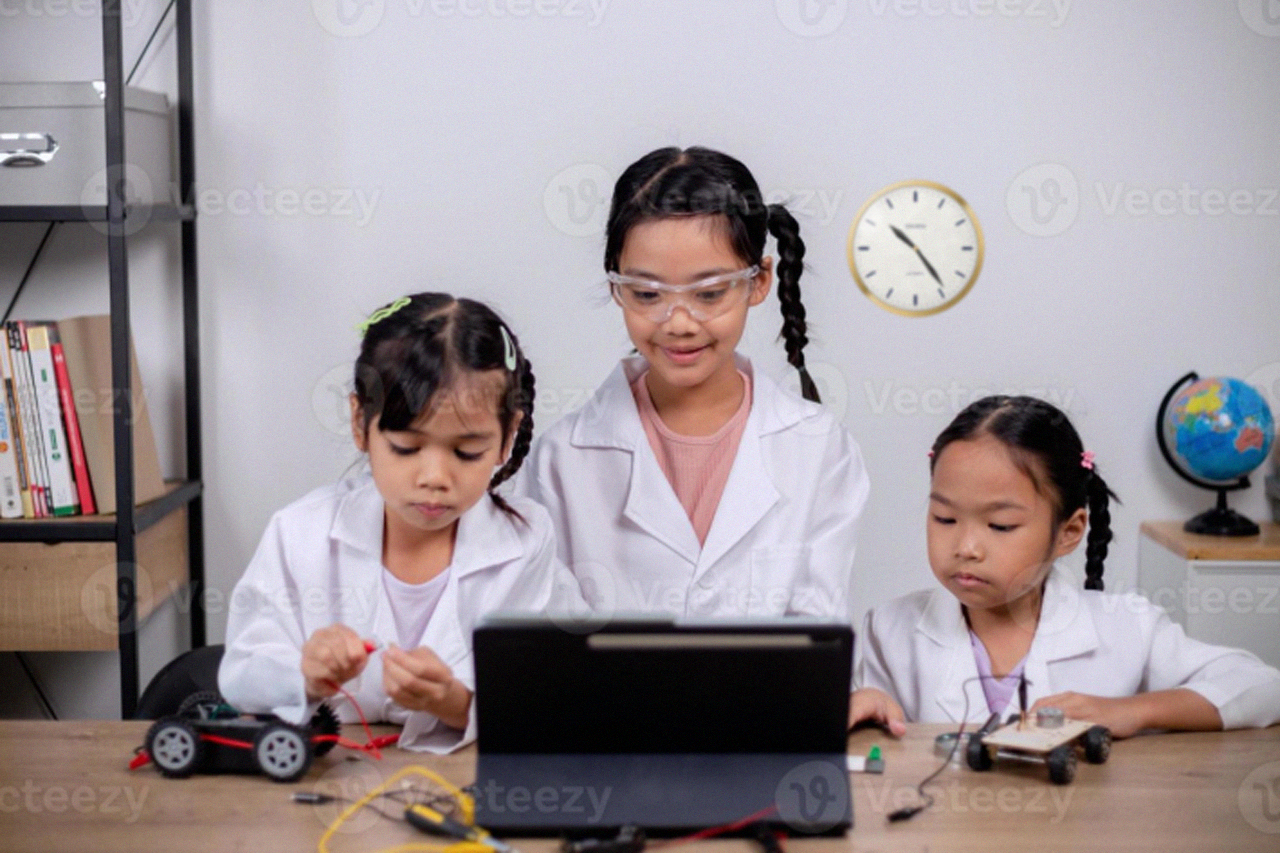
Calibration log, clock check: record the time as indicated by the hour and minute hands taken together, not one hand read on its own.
10:24
